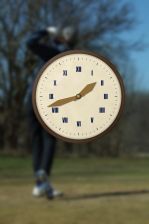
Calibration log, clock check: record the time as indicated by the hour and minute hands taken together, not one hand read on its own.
1:42
